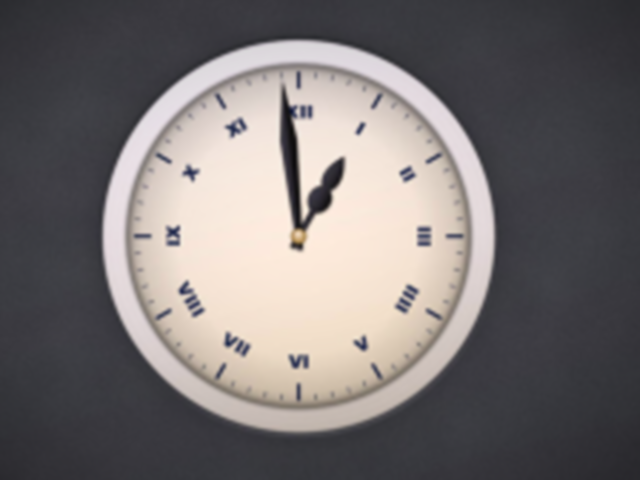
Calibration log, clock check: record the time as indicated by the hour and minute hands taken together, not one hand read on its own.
12:59
